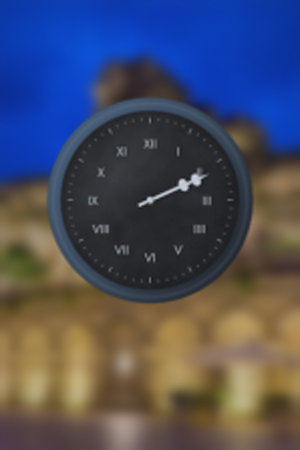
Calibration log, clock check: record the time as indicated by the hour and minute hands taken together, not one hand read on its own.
2:11
